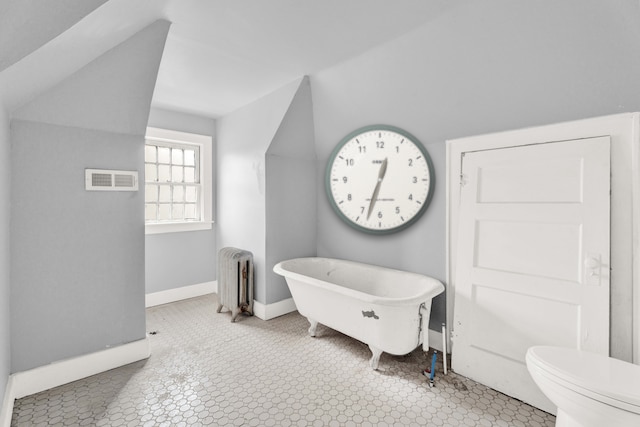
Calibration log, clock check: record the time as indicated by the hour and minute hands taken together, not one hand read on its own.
12:33
